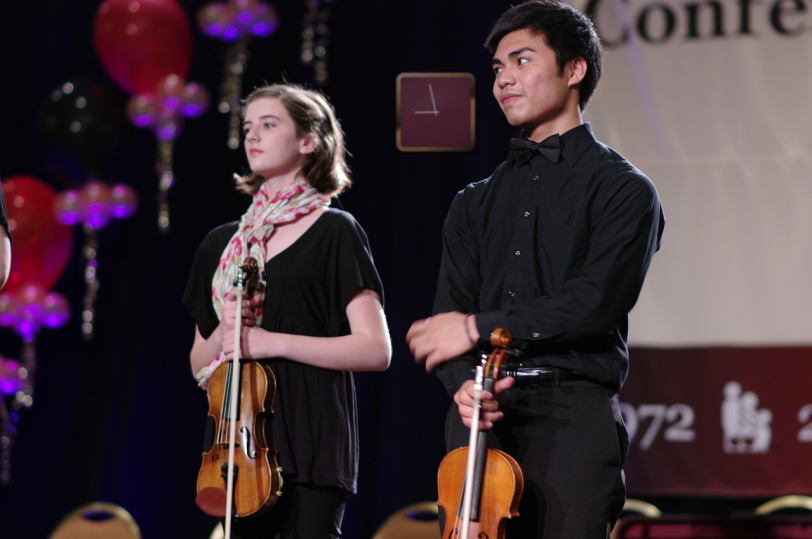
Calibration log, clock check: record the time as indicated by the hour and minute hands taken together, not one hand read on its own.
8:58
